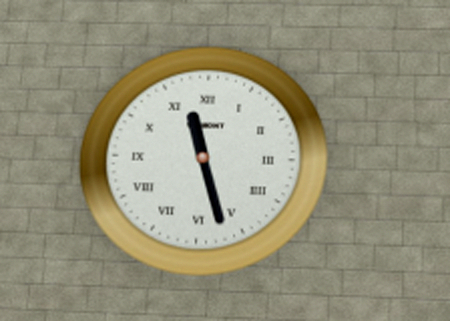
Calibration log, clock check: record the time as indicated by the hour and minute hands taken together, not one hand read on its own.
11:27
